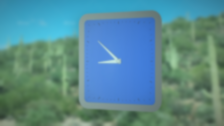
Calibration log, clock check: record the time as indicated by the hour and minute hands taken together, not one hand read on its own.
8:52
